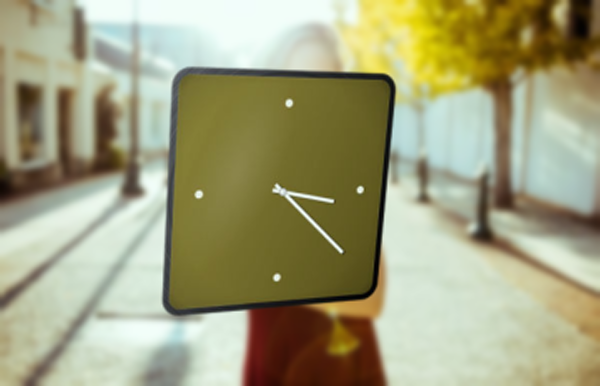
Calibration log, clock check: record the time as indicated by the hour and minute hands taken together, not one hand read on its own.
3:22
